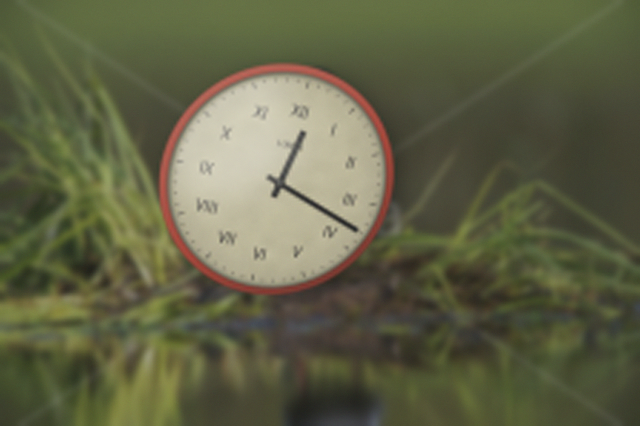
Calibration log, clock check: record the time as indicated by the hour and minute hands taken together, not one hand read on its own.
12:18
